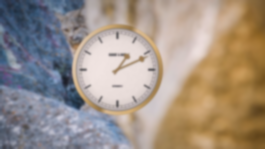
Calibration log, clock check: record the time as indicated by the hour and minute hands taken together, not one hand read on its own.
1:11
